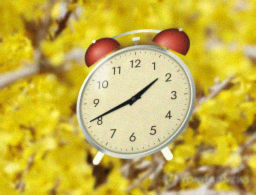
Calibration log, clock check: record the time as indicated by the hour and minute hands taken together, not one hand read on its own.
1:41
